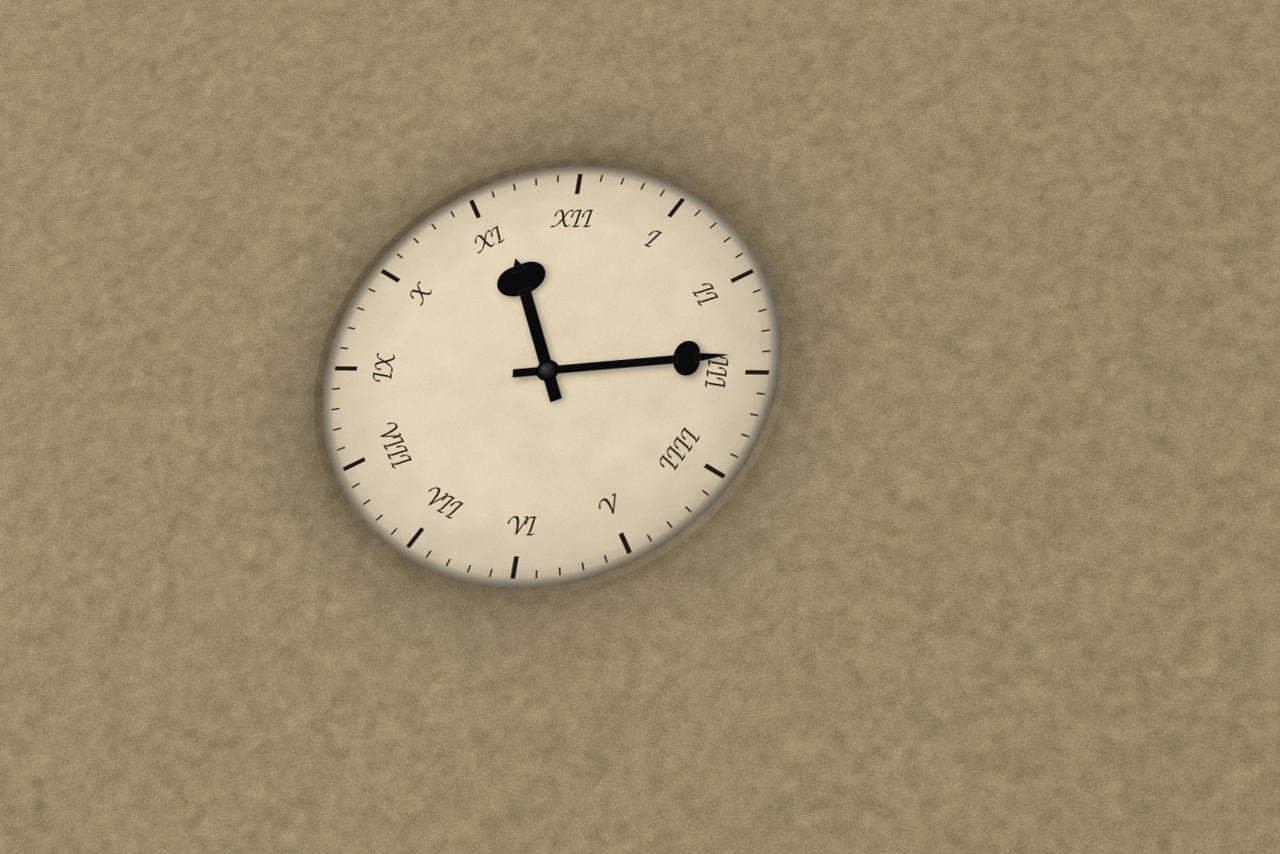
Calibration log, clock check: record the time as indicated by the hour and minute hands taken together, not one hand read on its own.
11:14
